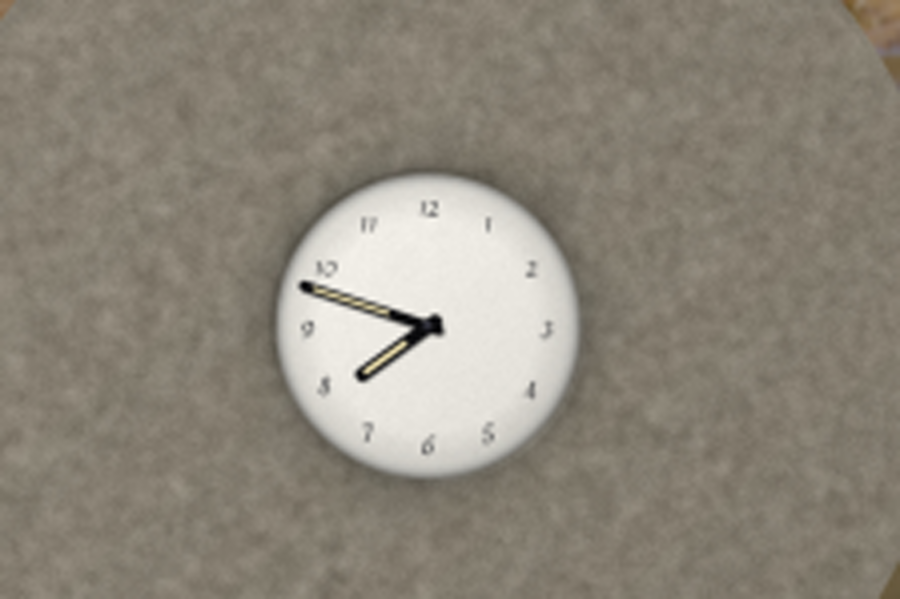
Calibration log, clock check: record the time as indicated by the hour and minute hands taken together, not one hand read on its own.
7:48
